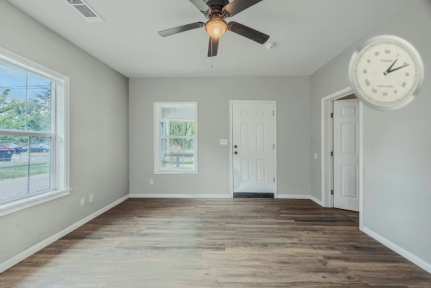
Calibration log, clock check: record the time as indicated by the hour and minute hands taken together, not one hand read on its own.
1:11
